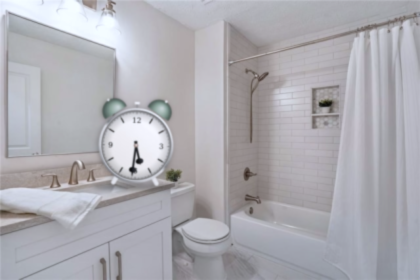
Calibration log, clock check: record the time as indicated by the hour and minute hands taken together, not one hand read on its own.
5:31
